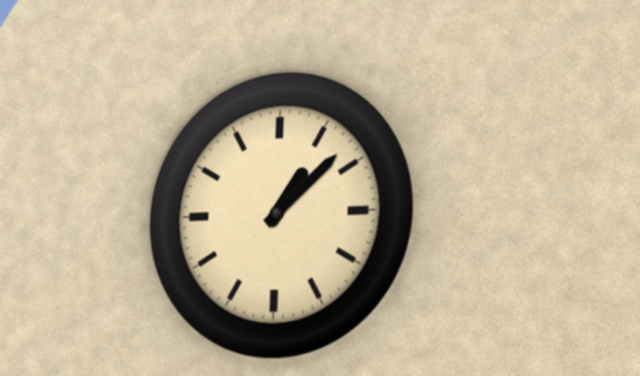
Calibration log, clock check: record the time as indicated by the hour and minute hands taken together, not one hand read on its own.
1:08
